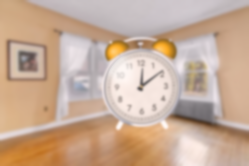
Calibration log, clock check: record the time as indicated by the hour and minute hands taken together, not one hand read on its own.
12:09
